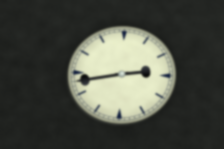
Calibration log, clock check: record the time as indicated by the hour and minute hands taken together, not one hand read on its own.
2:43
